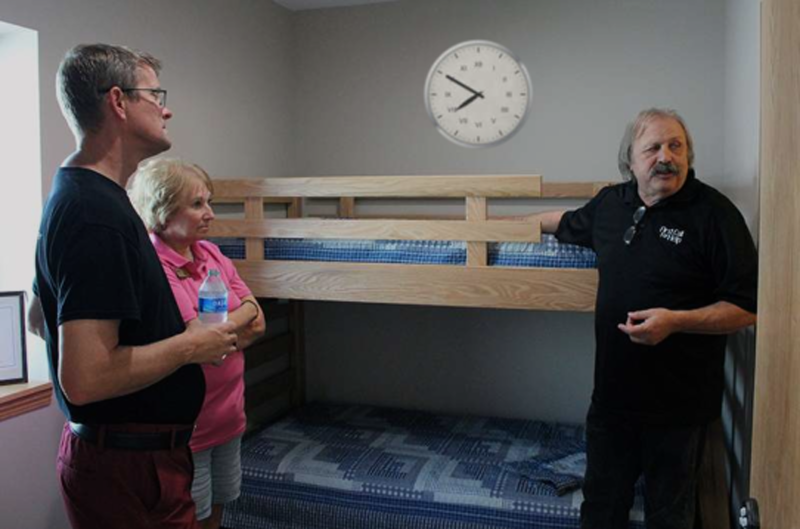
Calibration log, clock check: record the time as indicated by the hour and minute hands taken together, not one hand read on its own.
7:50
